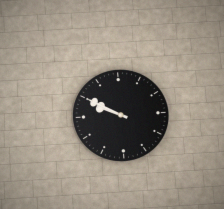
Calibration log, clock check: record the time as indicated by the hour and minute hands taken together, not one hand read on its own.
9:50
